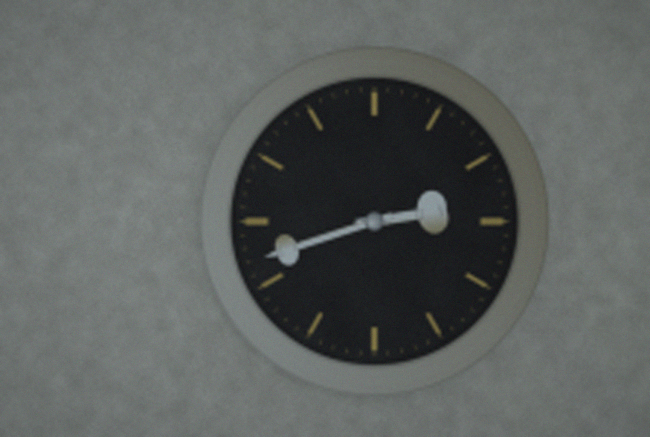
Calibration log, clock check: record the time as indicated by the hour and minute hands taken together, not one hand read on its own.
2:42
